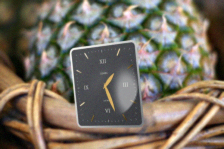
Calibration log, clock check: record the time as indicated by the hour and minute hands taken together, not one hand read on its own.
1:27
